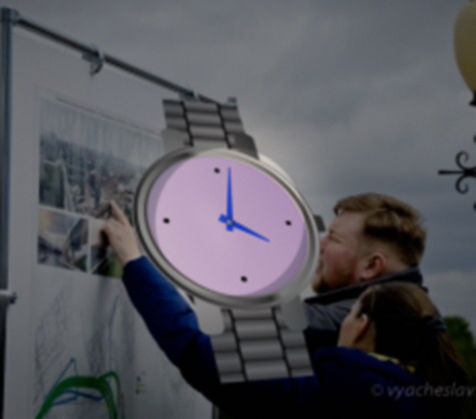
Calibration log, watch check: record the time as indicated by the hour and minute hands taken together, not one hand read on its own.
4:02
